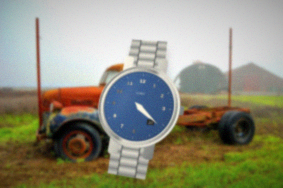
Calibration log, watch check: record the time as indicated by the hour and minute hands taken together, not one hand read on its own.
4:21
